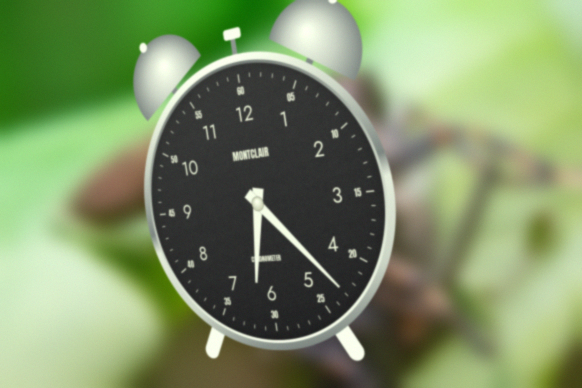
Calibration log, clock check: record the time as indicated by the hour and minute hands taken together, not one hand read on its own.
6:23
